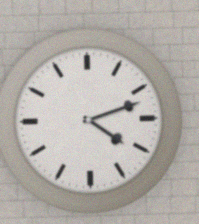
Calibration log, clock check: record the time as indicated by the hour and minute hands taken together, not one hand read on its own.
4:12
